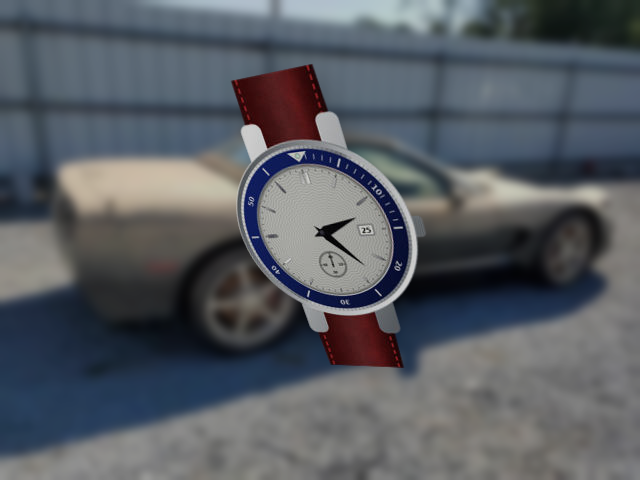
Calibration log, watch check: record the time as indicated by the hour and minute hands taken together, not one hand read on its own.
2:23
